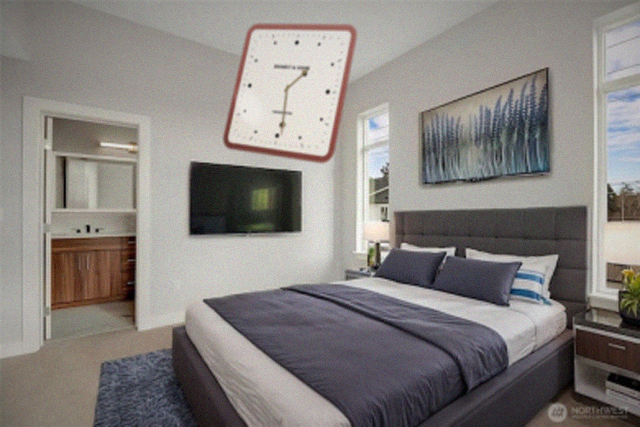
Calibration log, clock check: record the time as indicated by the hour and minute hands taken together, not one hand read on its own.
1:29
